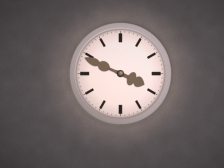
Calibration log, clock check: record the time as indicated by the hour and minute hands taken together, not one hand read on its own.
3:49
